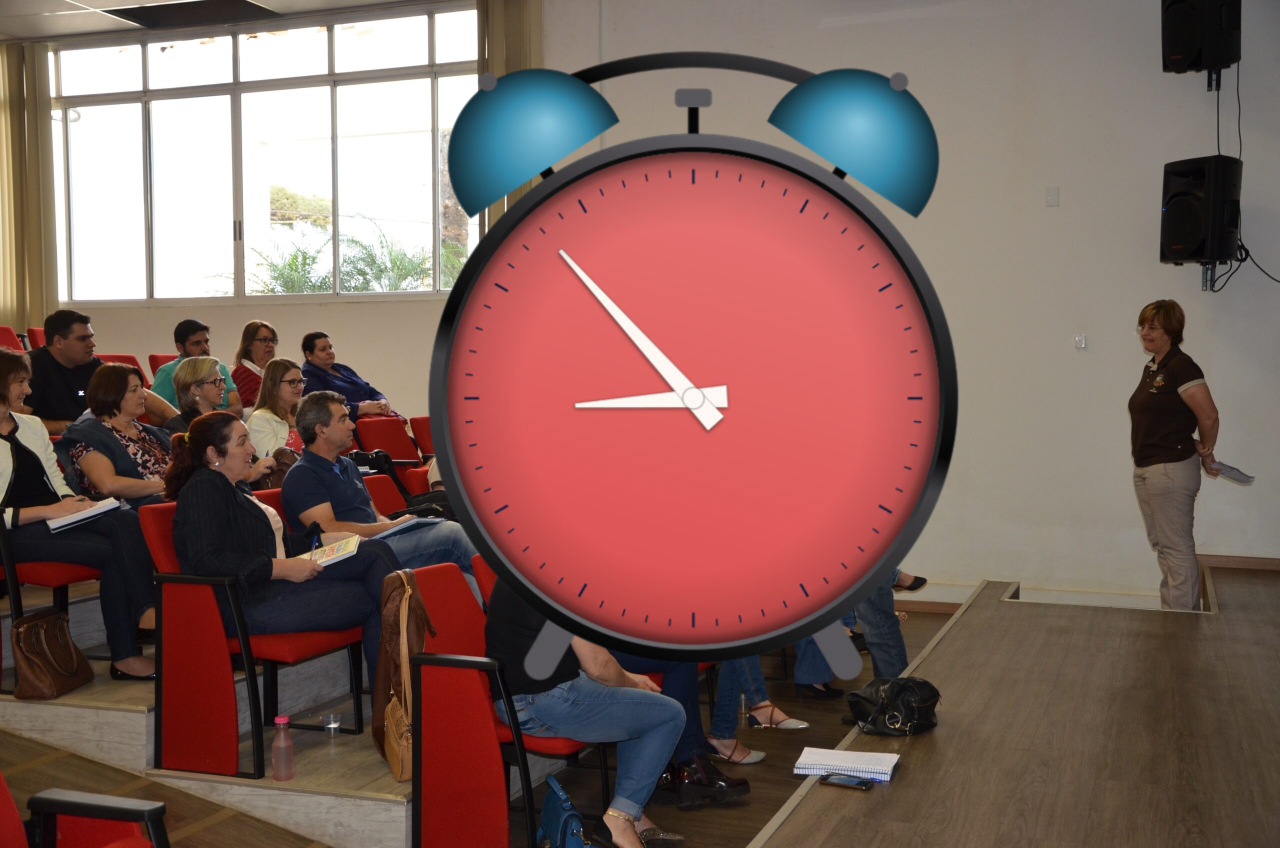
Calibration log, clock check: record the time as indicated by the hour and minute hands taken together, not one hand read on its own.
8:53
